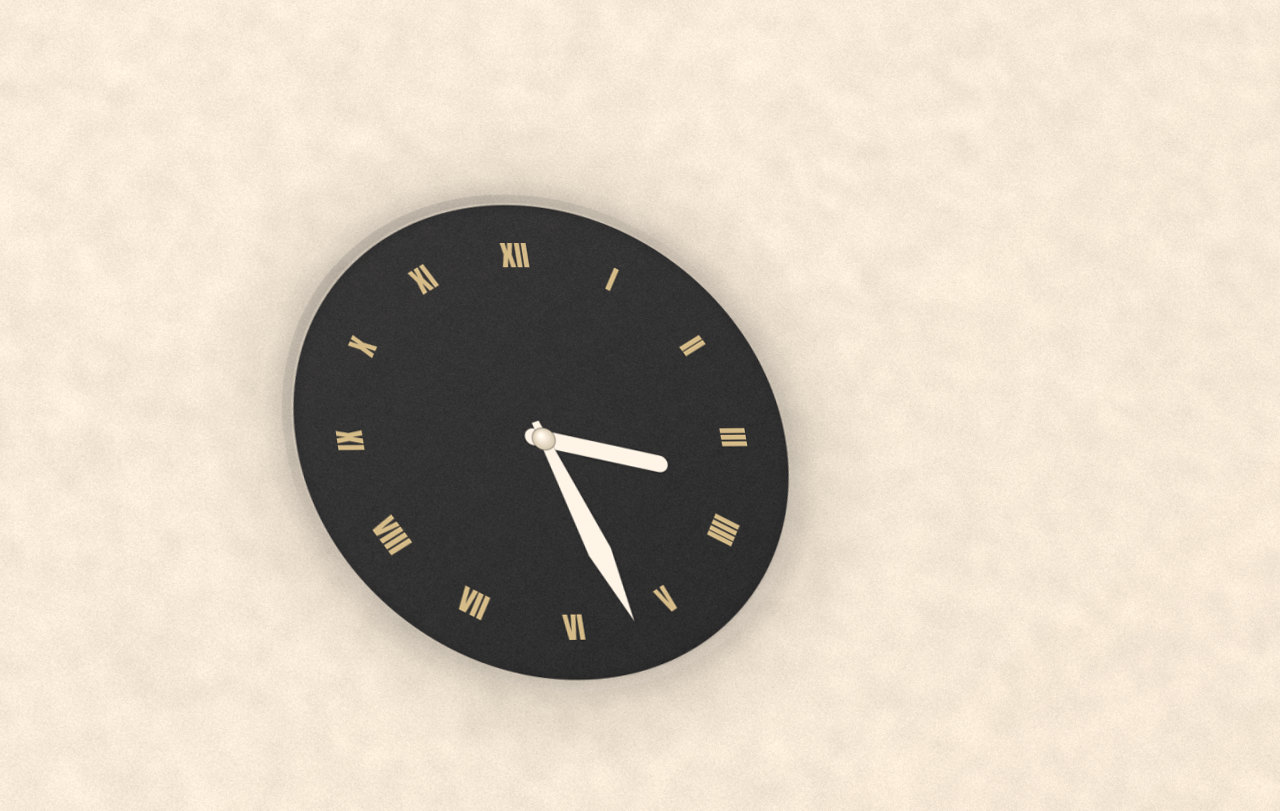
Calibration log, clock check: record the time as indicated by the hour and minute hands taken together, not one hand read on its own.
3:27
